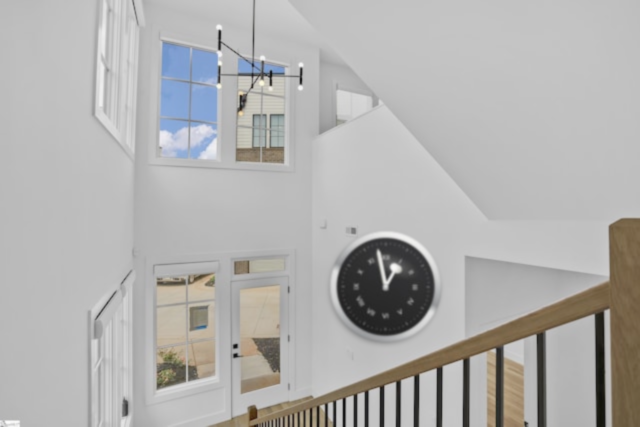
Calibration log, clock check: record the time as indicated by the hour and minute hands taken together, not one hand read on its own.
12:58
